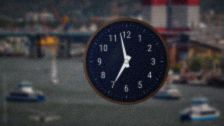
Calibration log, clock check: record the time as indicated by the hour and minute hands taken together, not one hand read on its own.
6:58
